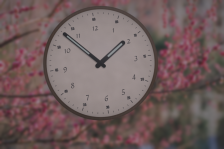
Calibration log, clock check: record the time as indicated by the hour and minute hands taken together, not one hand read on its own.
1:53
